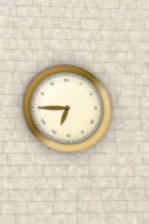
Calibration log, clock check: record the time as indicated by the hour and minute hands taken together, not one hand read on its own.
6:45
